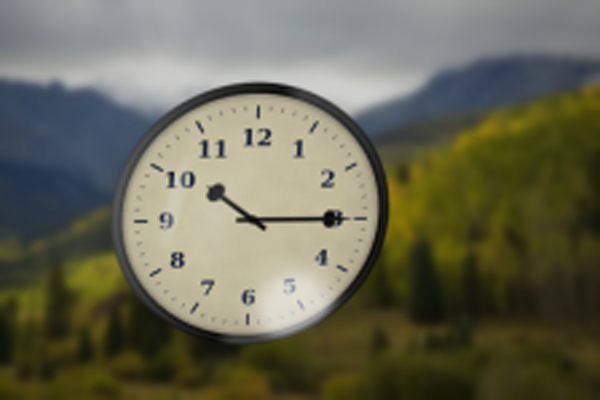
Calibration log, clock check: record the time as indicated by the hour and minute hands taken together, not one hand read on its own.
10:15
